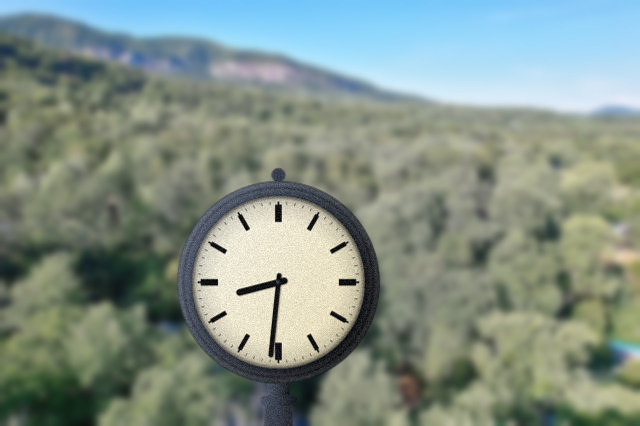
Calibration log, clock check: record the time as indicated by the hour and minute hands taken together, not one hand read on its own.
8:31
